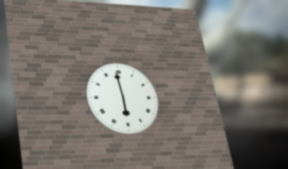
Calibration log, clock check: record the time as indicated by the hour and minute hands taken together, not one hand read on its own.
5:59
